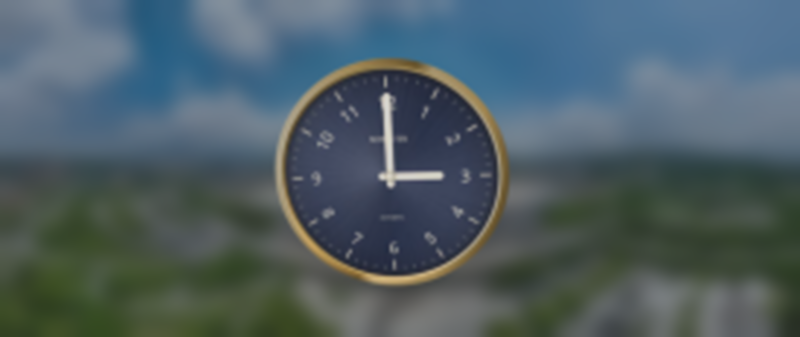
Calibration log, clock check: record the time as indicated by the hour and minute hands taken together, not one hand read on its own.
3:00
